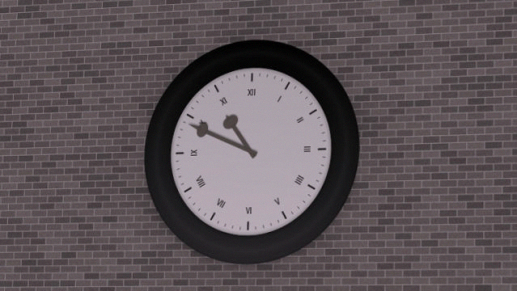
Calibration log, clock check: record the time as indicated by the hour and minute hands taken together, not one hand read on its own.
10:49
